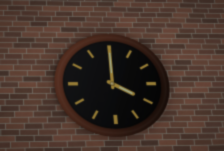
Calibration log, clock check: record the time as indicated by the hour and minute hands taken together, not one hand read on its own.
4:00
